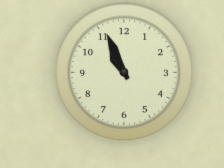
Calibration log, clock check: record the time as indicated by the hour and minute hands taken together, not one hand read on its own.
10:56
